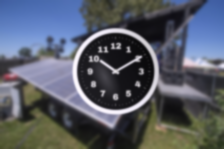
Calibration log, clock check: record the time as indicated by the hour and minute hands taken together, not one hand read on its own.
10:10
